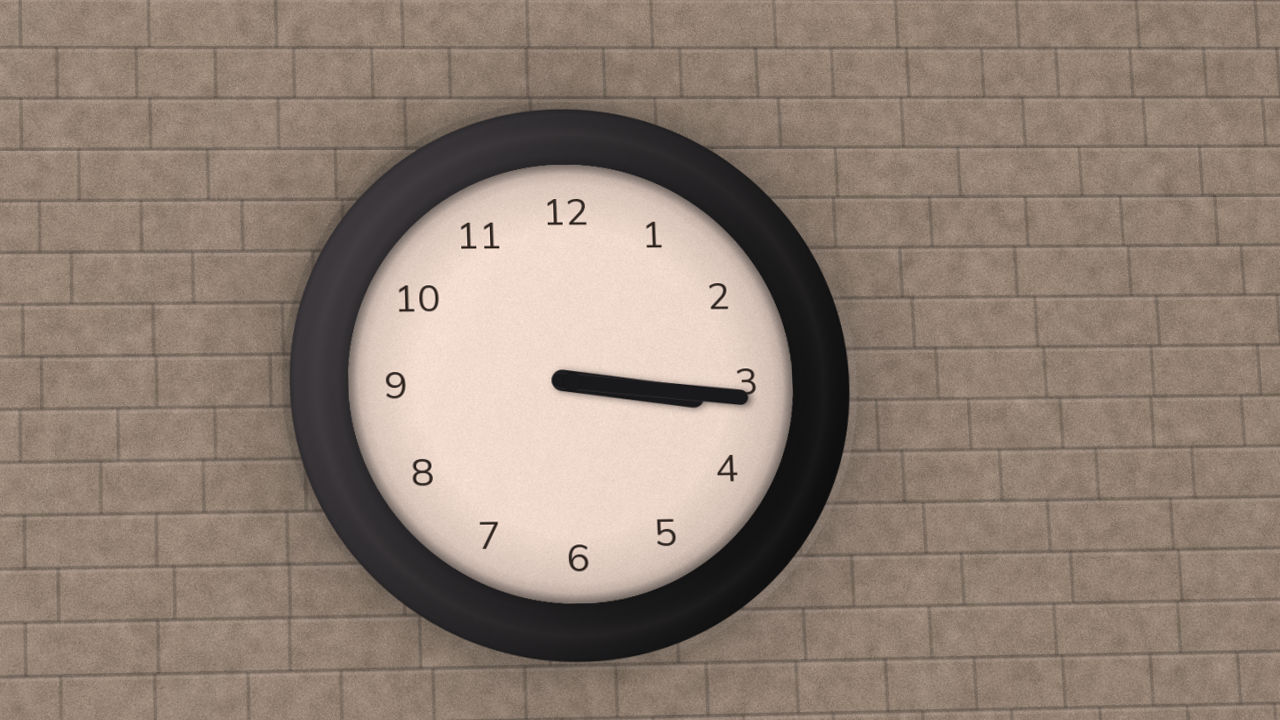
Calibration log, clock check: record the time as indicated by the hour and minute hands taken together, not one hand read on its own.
3:16
